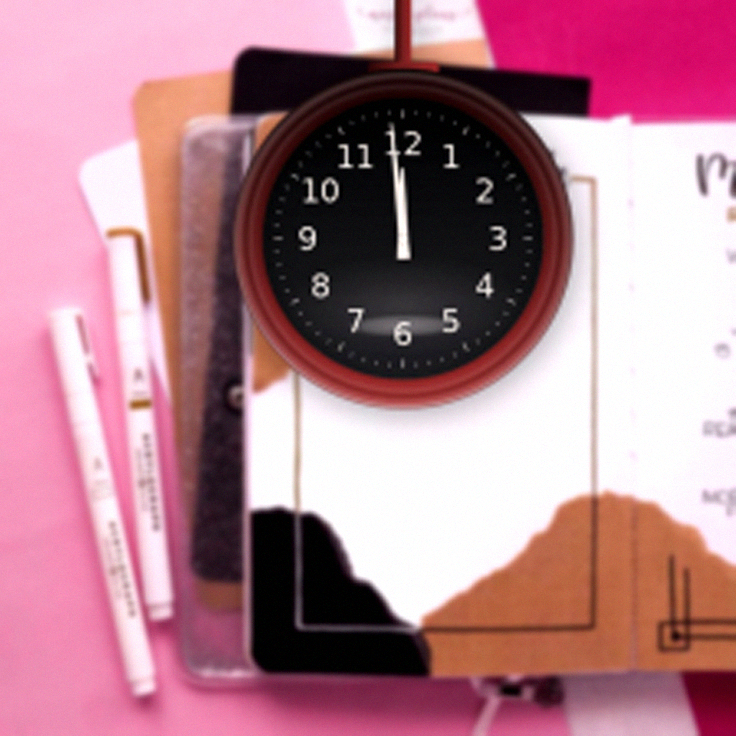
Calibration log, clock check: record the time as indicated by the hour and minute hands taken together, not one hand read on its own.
11:59
